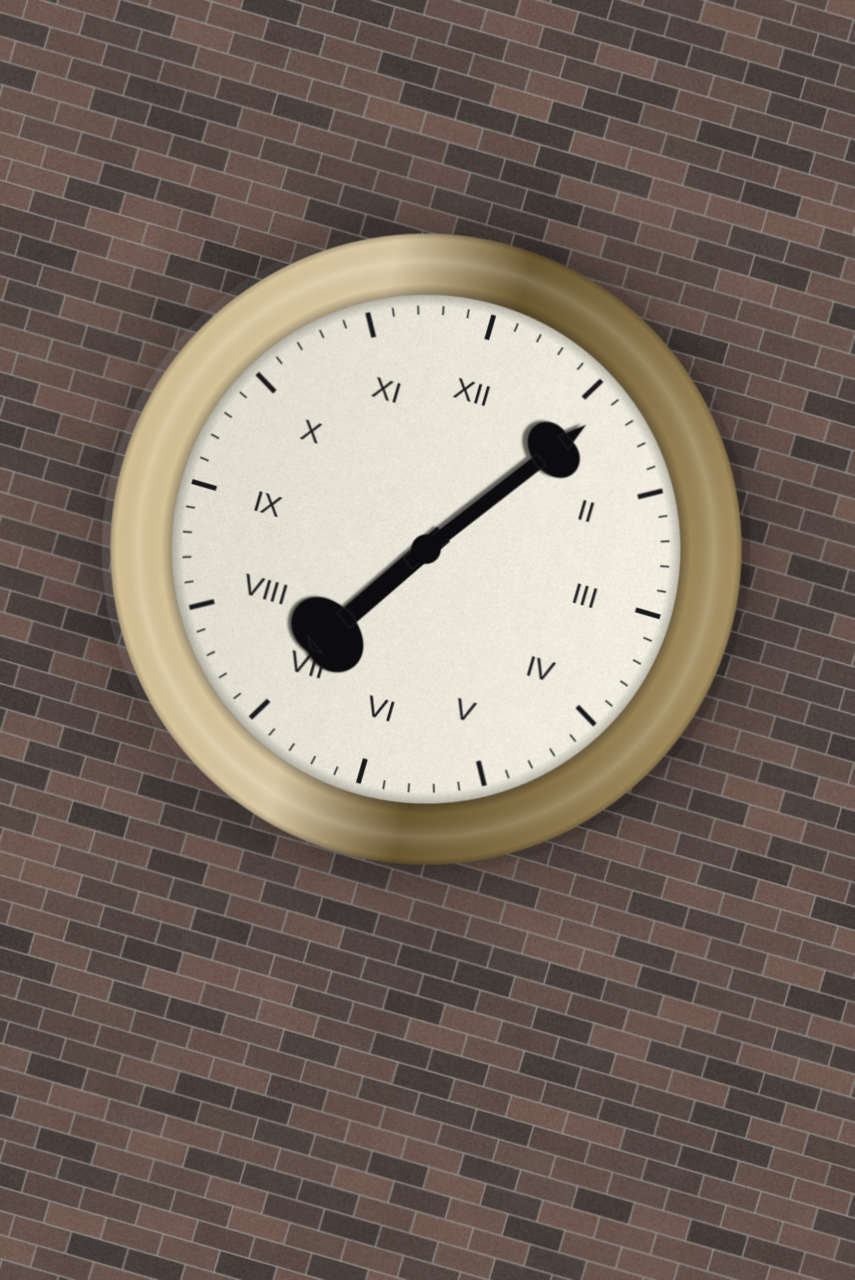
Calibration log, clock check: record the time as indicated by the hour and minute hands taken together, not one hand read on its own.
7:06
